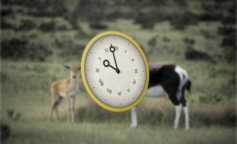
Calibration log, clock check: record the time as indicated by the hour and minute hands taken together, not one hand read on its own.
9:58
